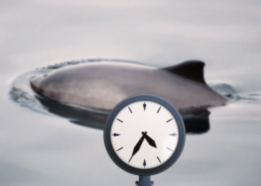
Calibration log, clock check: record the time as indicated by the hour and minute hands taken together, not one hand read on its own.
4:35
